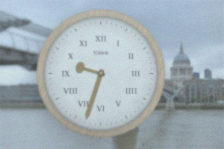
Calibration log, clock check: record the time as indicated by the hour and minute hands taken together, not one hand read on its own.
9:33
